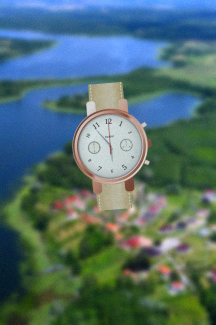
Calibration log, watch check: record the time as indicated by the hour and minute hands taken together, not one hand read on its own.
5:54
